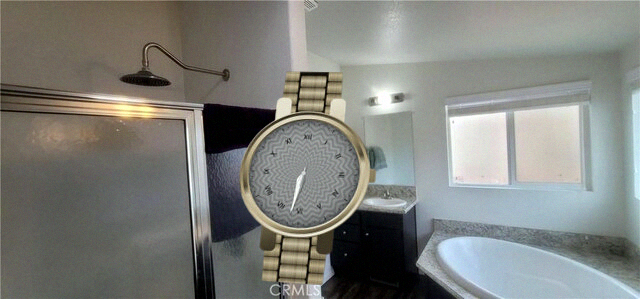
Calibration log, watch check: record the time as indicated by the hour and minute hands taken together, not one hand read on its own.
6:32
